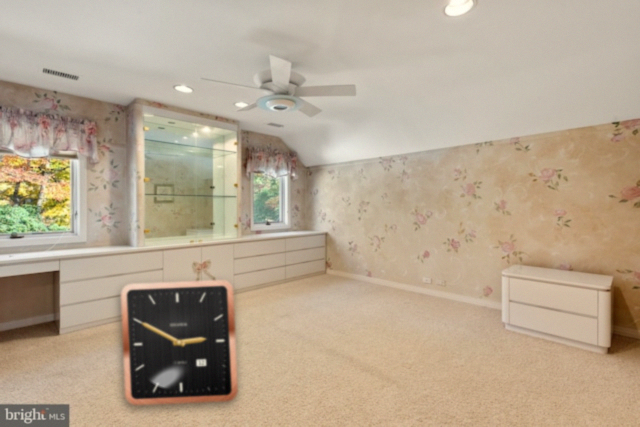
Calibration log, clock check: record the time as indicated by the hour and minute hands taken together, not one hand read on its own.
2:50
